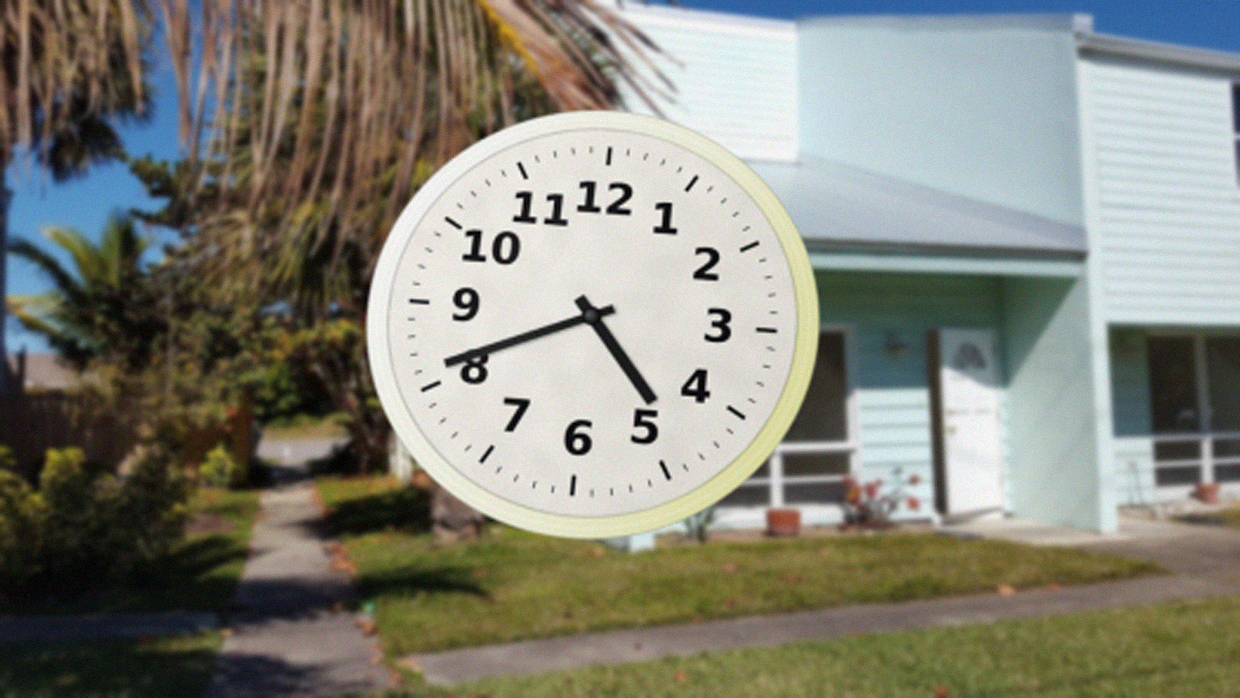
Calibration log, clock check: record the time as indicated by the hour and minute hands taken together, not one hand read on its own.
4:41
